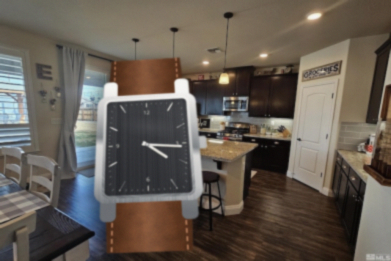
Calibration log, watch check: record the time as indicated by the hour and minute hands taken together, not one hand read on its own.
4:16
